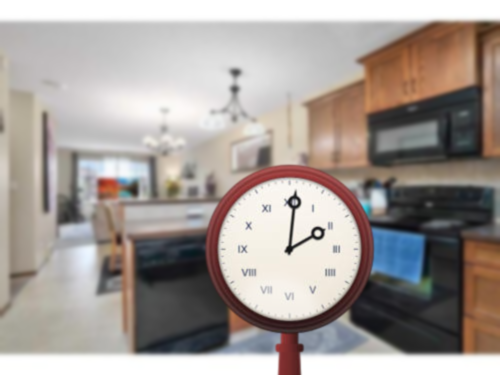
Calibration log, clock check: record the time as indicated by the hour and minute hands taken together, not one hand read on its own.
2:01
